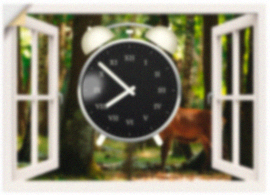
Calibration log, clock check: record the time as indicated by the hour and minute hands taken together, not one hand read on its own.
7:52
